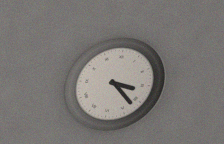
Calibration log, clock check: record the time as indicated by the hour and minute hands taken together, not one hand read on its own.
3:22
